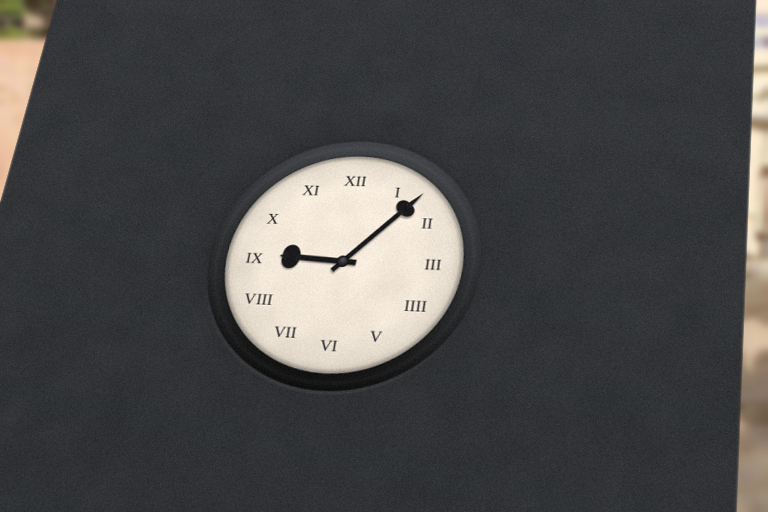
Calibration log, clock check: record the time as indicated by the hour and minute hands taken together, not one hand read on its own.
9:07
